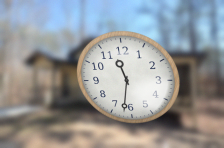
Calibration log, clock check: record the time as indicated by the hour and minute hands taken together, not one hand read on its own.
11:32
